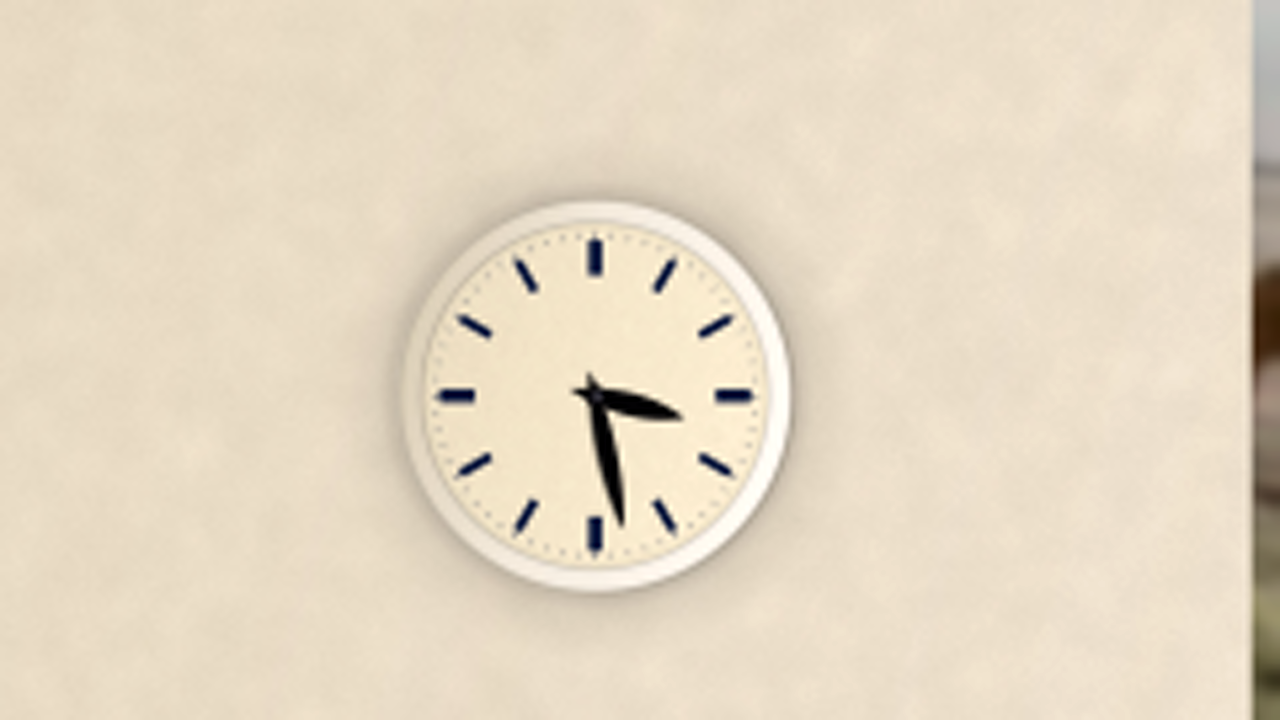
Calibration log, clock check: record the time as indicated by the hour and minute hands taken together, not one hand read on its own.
3:28
